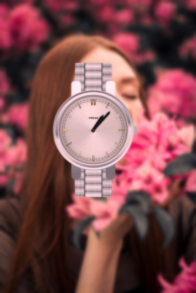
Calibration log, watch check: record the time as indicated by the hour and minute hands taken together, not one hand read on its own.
1:07
